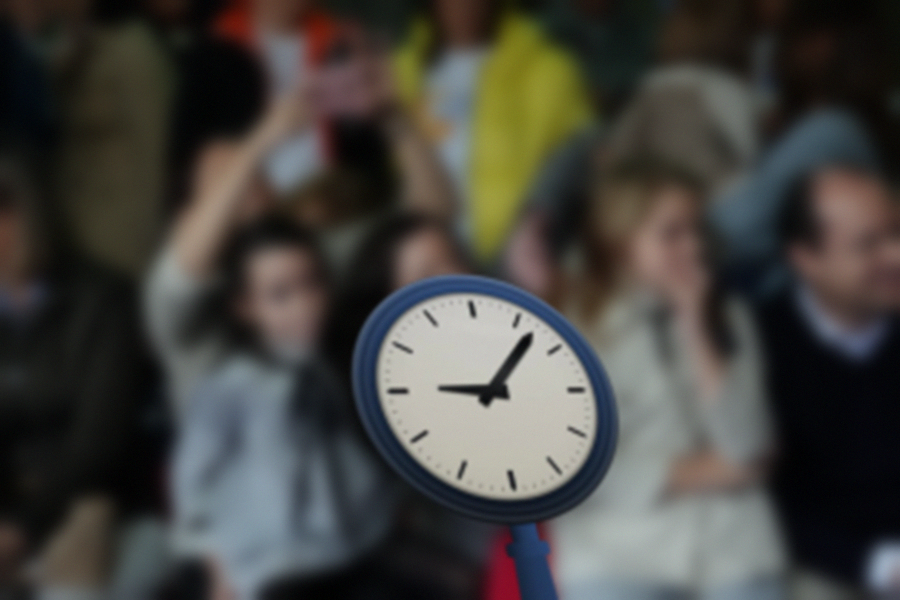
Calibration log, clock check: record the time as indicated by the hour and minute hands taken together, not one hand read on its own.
9:07
